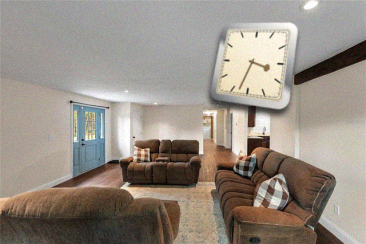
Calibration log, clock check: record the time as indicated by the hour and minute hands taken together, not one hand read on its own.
3:33
